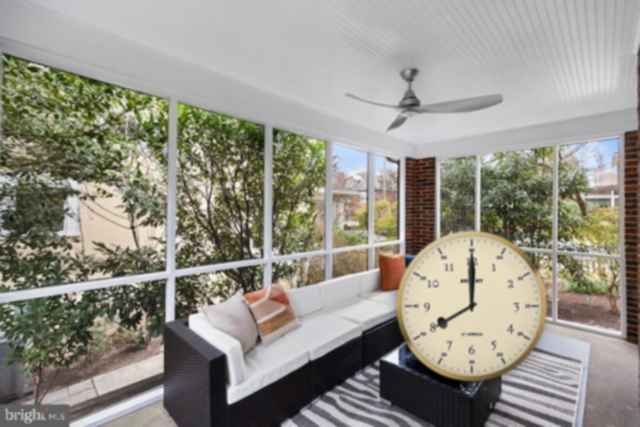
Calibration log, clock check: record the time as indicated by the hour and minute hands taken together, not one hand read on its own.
8:00
